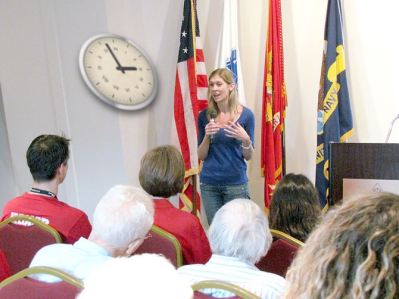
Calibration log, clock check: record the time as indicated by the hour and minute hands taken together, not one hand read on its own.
2:57
